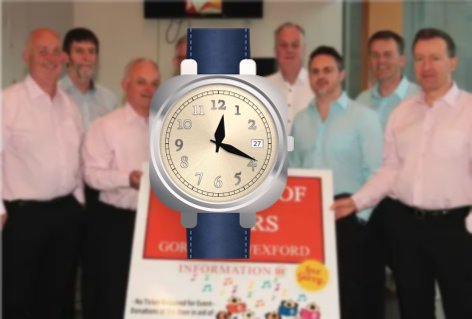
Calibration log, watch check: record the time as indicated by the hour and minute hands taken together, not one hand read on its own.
12:19
